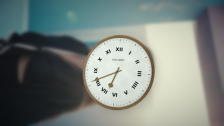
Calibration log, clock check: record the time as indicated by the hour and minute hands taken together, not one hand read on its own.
6:41
